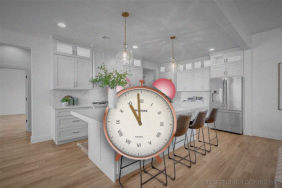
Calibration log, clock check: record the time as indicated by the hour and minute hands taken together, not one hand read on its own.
10:59
